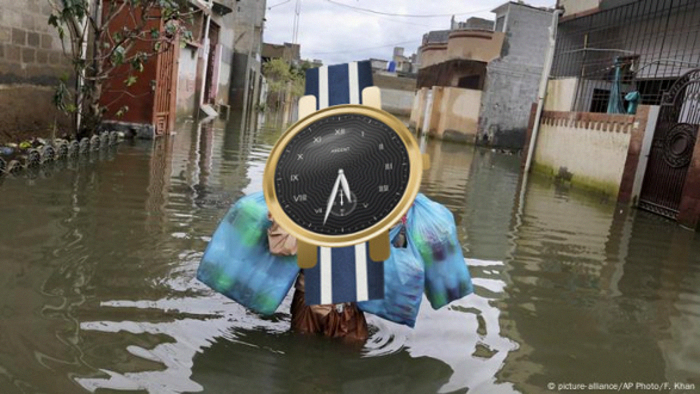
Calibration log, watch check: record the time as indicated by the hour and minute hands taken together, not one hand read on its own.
5:33
